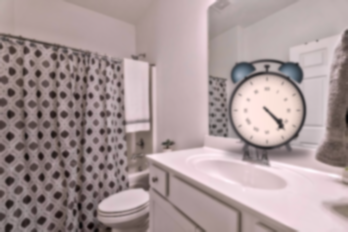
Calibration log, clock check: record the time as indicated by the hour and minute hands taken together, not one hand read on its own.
4:23
